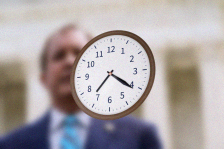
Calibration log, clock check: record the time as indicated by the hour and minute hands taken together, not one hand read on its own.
7:21
